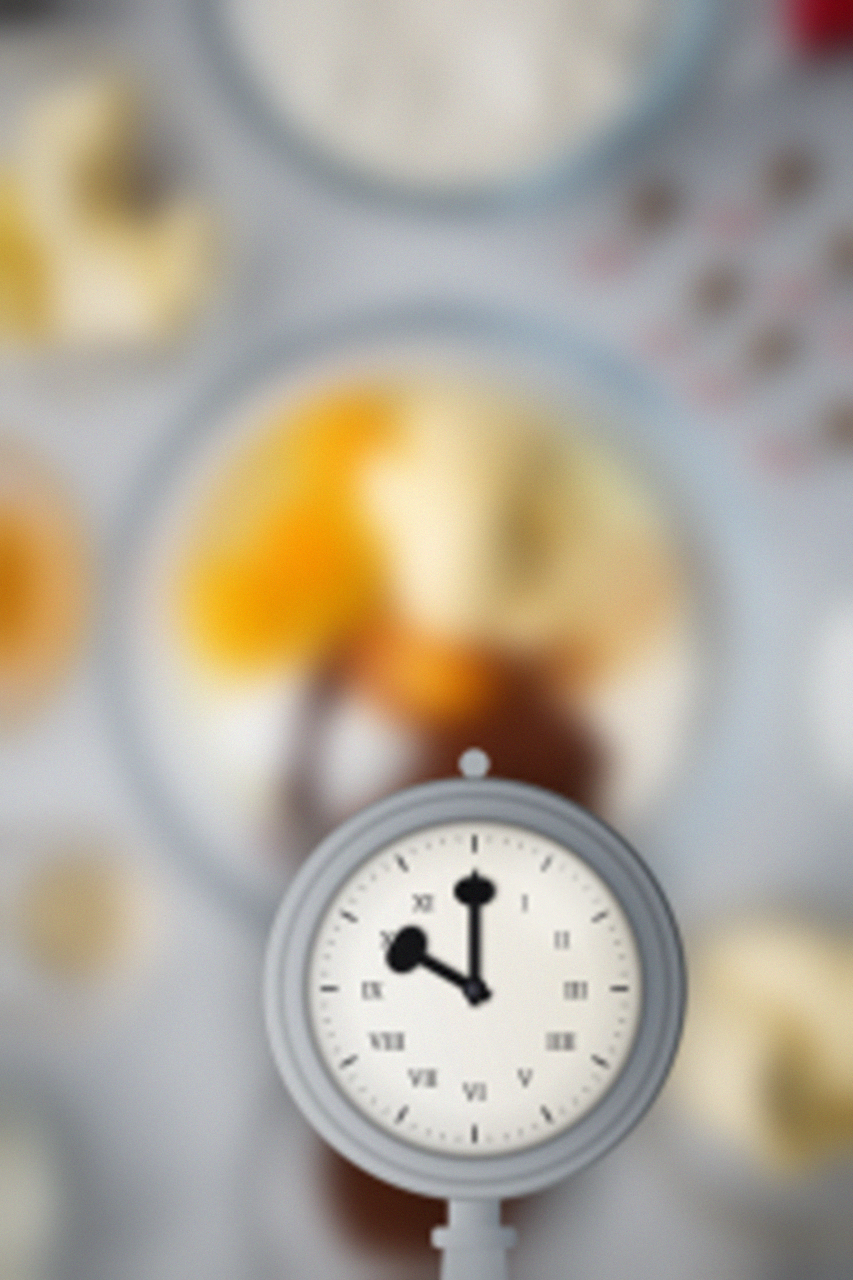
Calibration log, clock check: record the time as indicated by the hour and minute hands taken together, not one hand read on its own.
10:00
